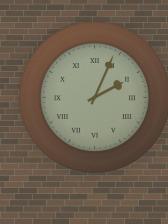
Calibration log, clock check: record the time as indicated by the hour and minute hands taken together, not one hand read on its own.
2:04
